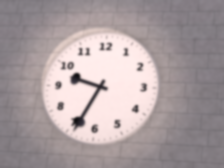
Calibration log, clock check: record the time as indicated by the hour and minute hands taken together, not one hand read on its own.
9:34
